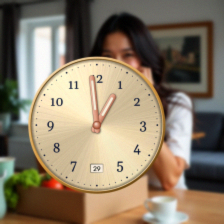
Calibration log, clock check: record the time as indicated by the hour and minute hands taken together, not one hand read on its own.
12:59
